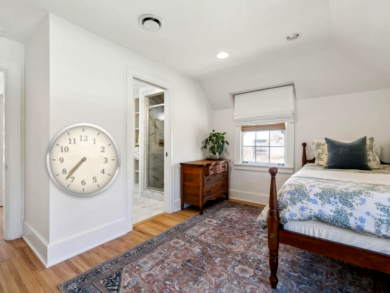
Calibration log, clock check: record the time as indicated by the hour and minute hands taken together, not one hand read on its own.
7:37
